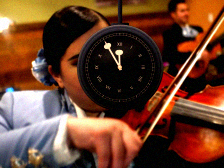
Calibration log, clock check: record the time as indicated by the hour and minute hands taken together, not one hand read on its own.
11:55
